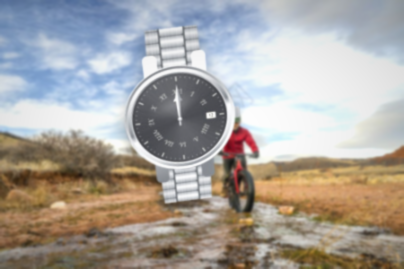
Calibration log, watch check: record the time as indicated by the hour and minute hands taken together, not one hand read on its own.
12:00
